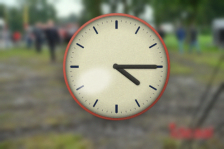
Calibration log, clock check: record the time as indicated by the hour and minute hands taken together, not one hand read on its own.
4:15
